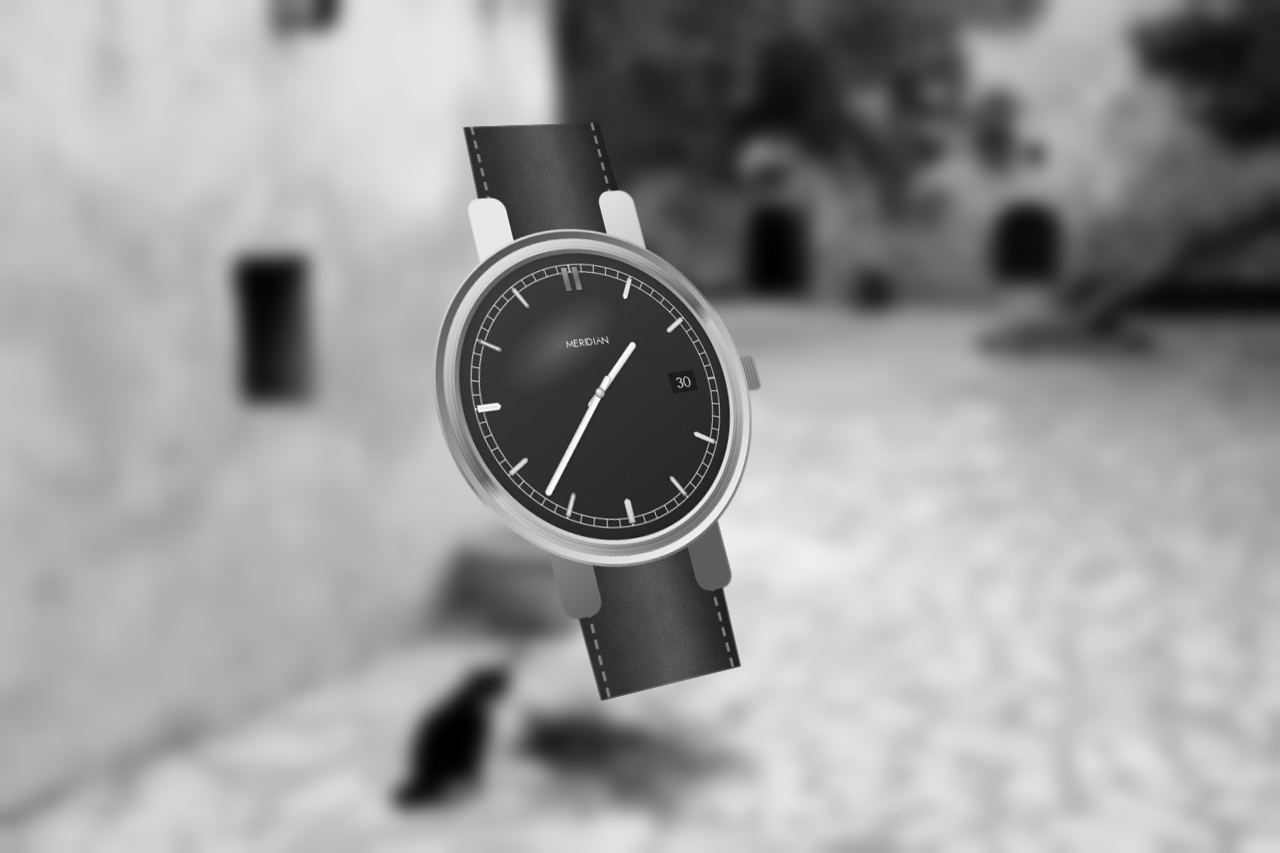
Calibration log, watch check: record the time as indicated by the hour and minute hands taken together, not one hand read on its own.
1:37
